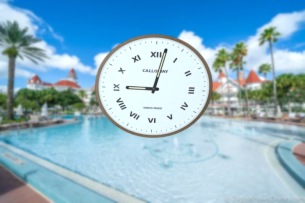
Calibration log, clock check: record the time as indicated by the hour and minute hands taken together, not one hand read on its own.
9:02
